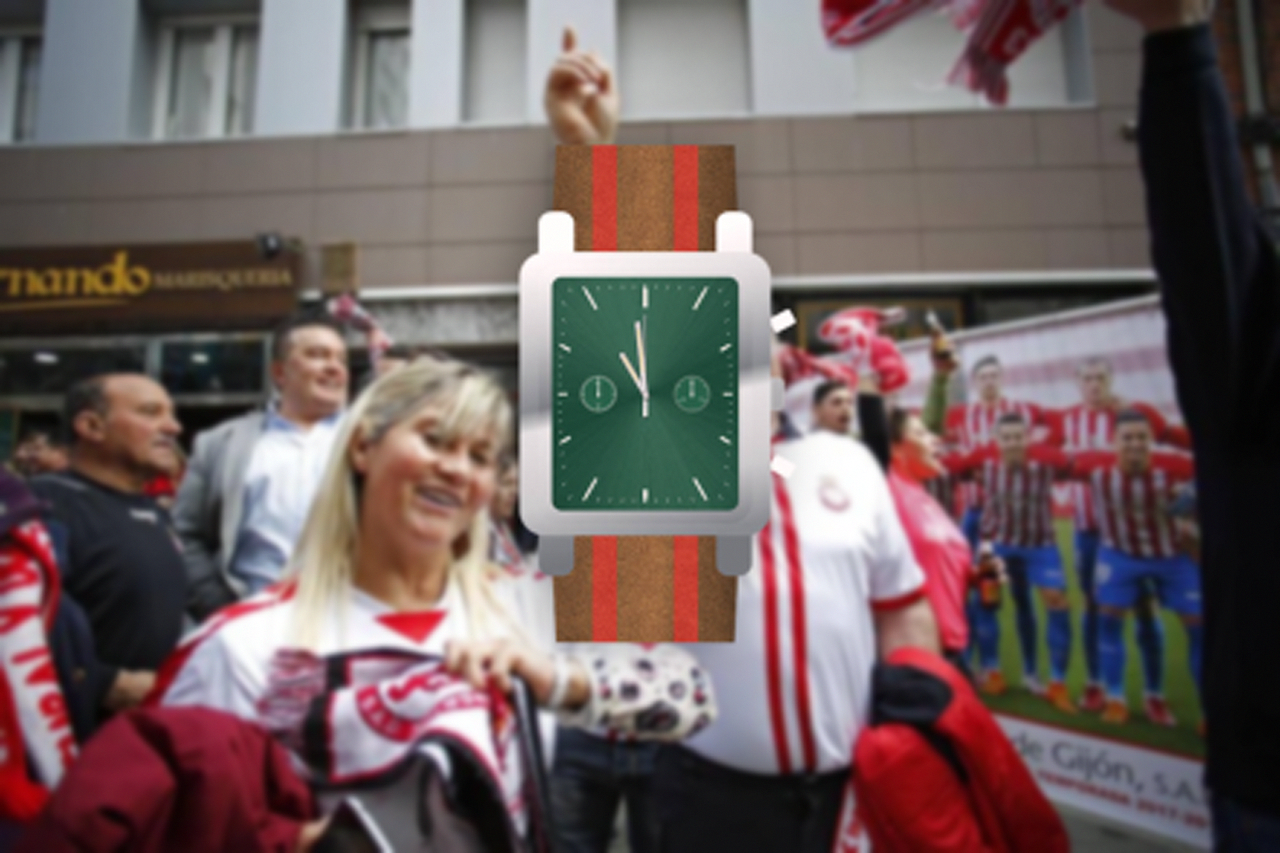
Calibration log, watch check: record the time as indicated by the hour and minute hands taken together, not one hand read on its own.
10:59
